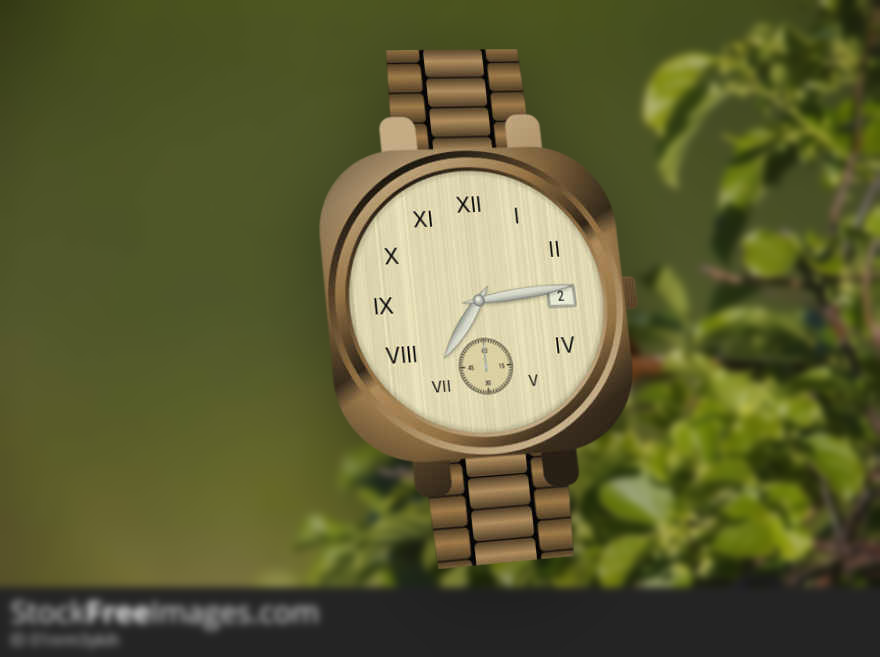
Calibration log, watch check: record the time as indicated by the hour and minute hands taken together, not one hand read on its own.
7:14
